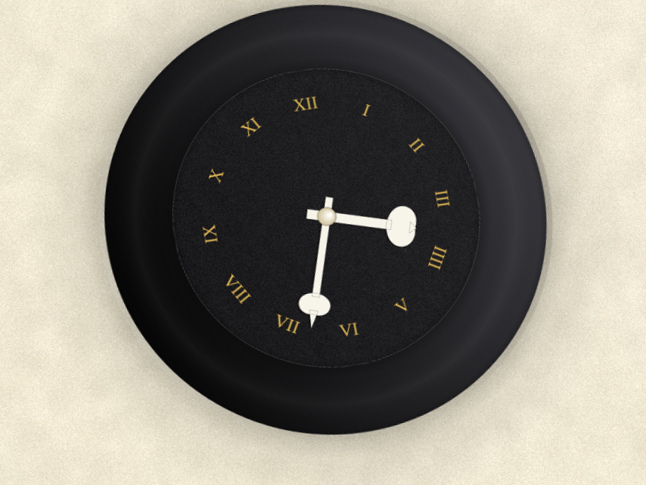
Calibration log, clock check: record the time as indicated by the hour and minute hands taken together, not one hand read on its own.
3:33
